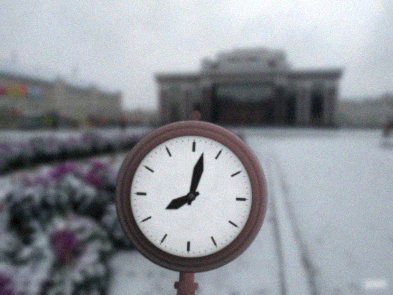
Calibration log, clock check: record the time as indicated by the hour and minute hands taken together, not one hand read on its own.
8:02
